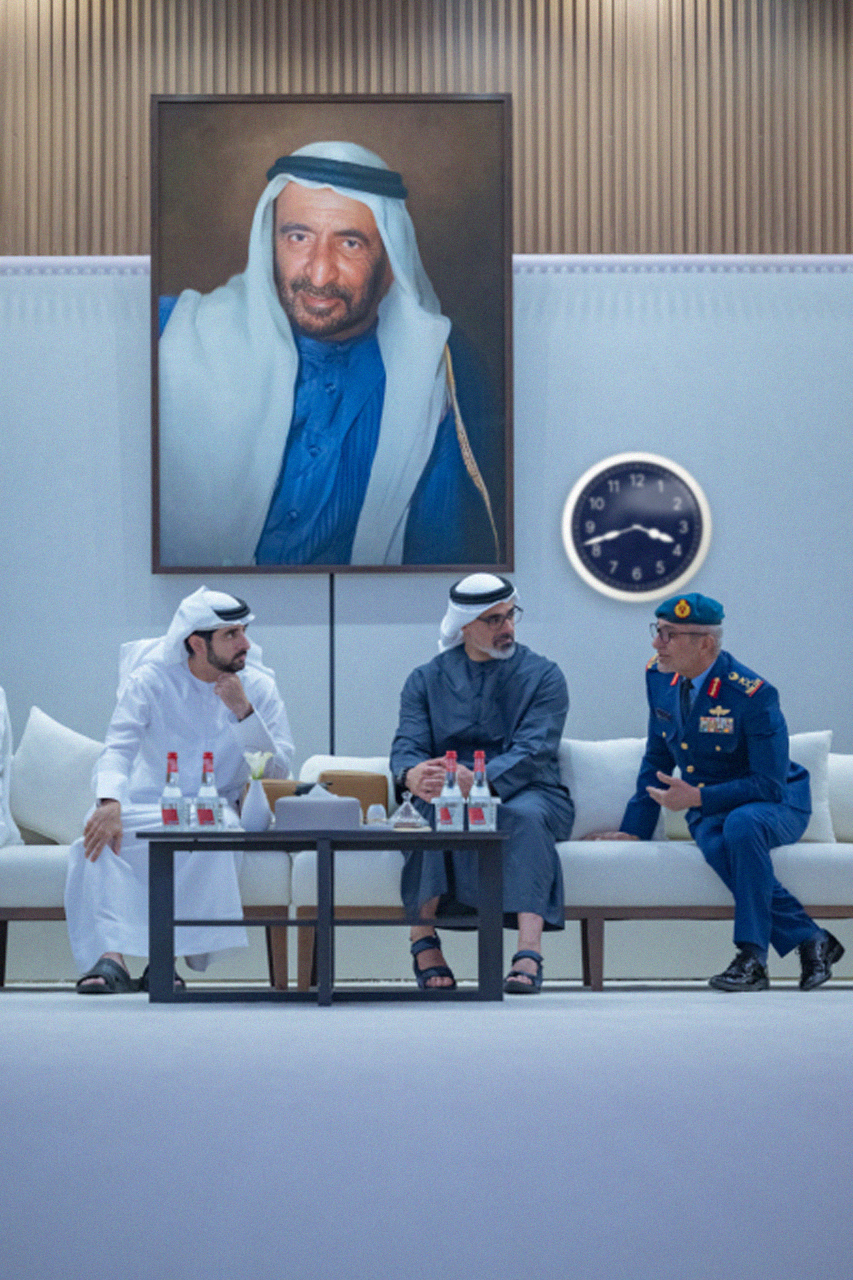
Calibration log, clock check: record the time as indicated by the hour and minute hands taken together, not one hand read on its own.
3:42
